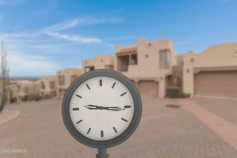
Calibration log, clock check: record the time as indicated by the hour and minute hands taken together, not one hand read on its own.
9:16
